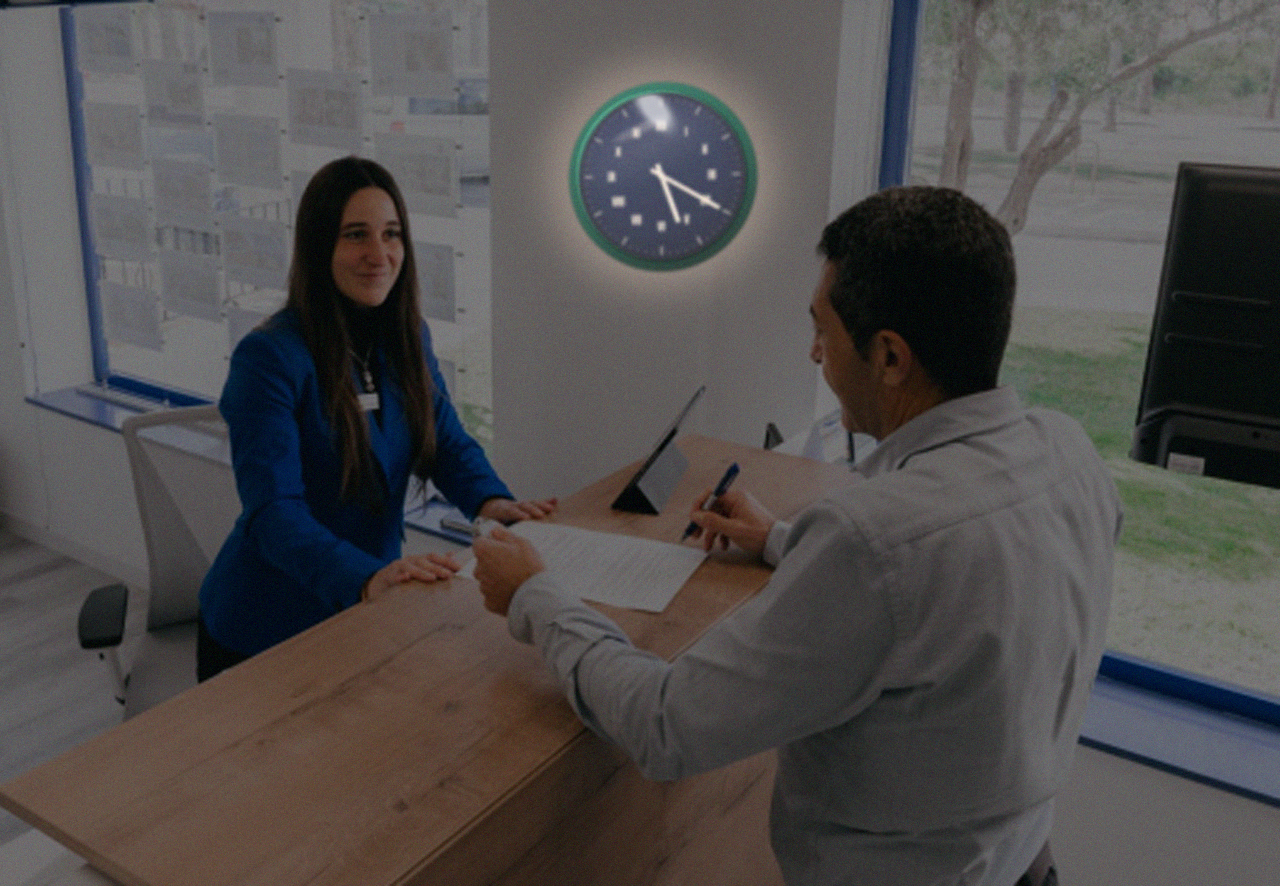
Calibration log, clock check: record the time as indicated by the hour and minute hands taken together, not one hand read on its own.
5:20
